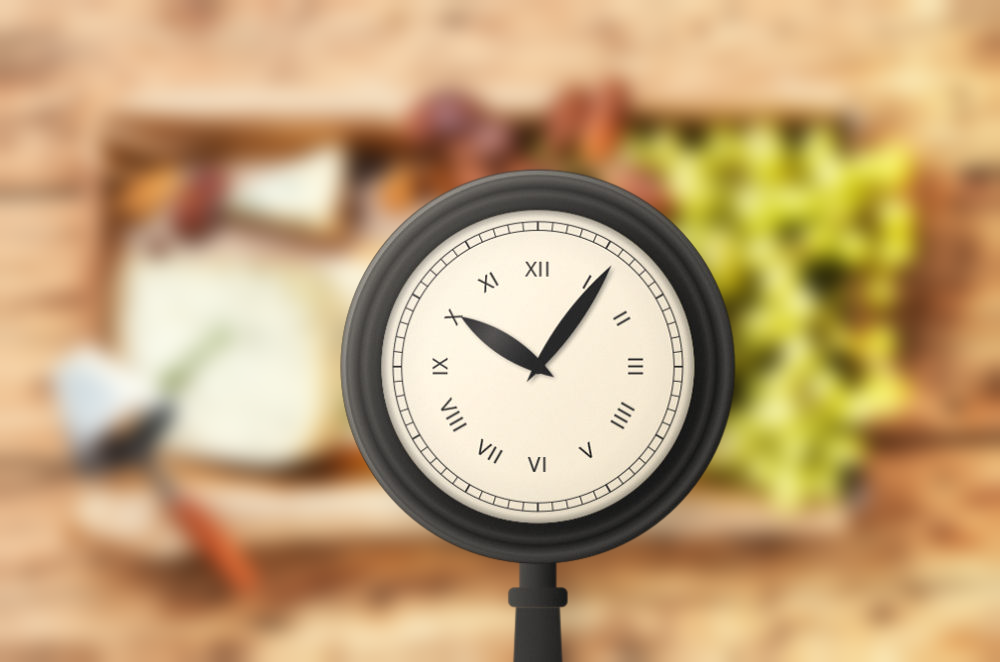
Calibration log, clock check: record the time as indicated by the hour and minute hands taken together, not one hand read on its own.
10:06
